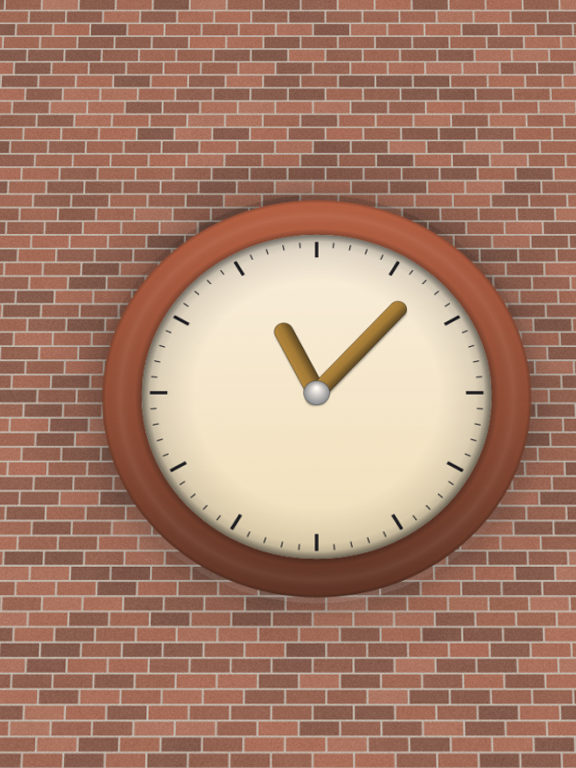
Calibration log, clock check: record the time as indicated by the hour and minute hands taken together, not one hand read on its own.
11:07
